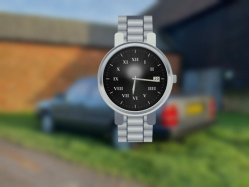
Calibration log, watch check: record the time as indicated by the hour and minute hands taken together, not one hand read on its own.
6:16
